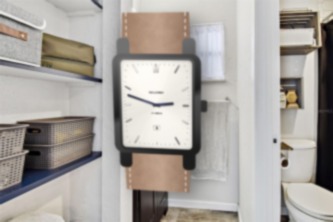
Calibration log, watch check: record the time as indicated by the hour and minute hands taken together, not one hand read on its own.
2:48
